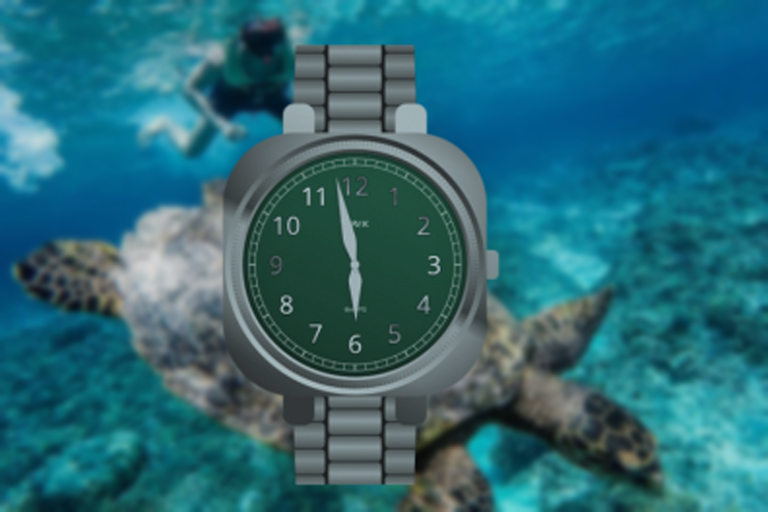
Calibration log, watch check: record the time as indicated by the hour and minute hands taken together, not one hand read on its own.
5:58
